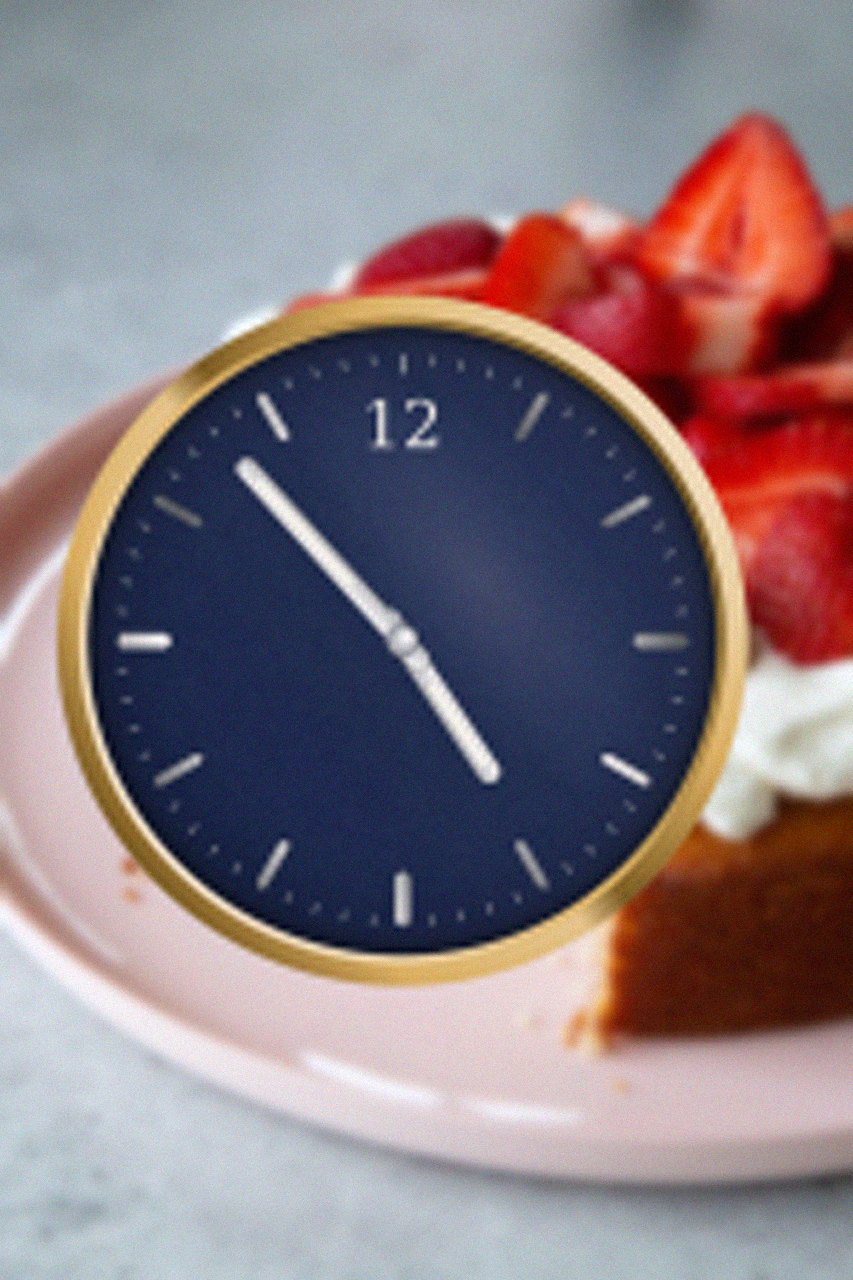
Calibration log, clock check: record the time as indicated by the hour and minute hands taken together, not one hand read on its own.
4:53
